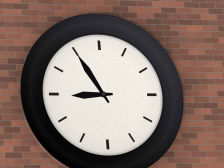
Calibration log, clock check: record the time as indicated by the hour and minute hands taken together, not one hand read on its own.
8:55
